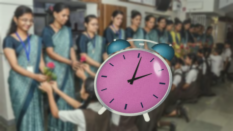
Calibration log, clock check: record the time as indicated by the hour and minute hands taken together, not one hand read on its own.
2:01
